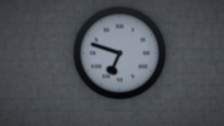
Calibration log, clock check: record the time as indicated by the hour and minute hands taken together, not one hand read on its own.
6:48
